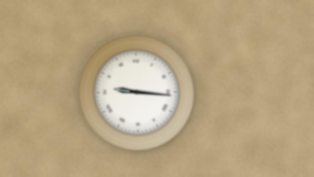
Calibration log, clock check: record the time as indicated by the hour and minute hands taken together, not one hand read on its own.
9:16
